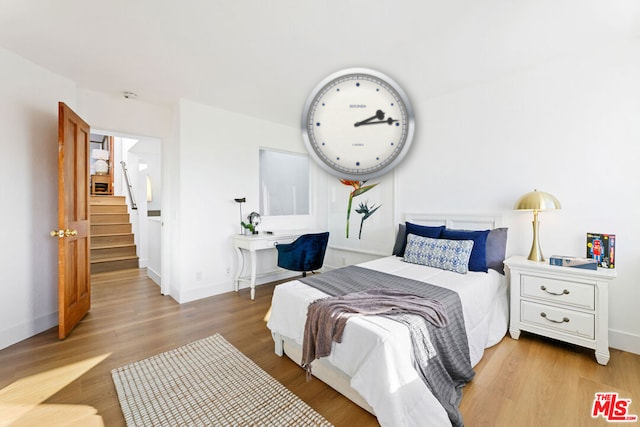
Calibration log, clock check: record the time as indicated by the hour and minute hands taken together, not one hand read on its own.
2:14
